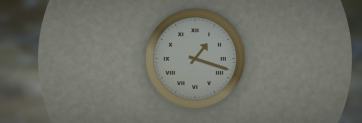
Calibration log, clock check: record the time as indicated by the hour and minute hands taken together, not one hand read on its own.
1:18
